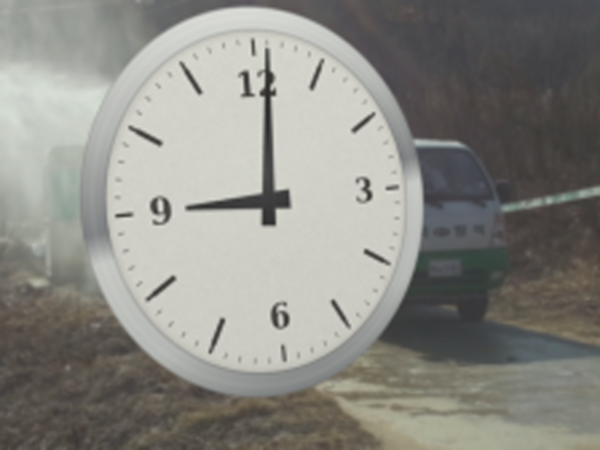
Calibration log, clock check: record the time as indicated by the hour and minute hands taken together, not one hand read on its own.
9:01
